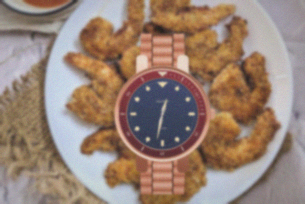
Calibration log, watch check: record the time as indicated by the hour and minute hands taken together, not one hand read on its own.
12:32
